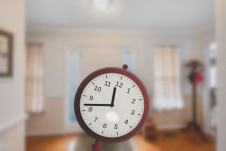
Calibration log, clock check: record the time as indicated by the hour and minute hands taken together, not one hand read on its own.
11:42
